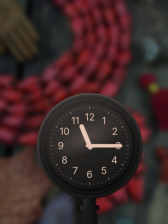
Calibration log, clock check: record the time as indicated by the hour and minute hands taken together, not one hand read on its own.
11:15
